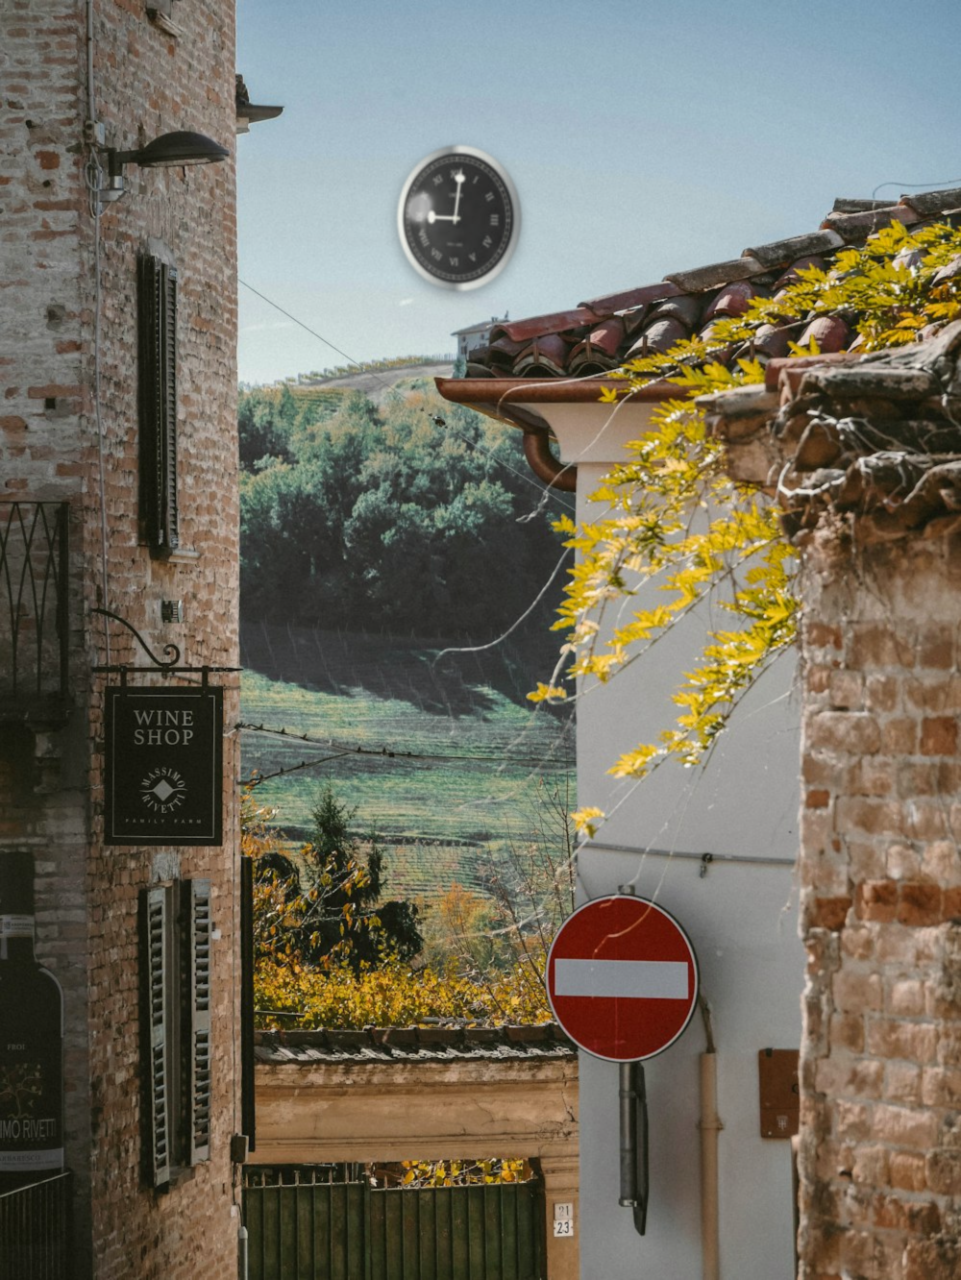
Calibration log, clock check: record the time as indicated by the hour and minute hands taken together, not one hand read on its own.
9:01
